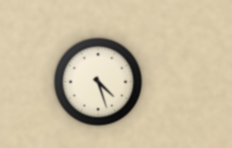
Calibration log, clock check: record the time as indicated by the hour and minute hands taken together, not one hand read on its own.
4:27
